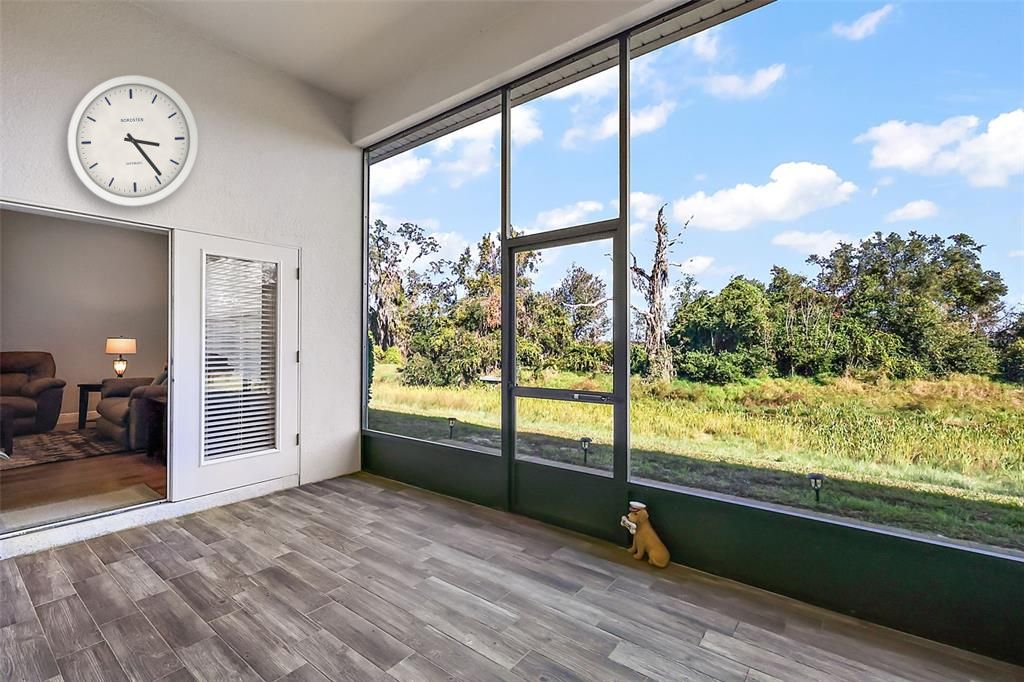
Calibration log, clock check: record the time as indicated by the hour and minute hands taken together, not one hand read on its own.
3:24
